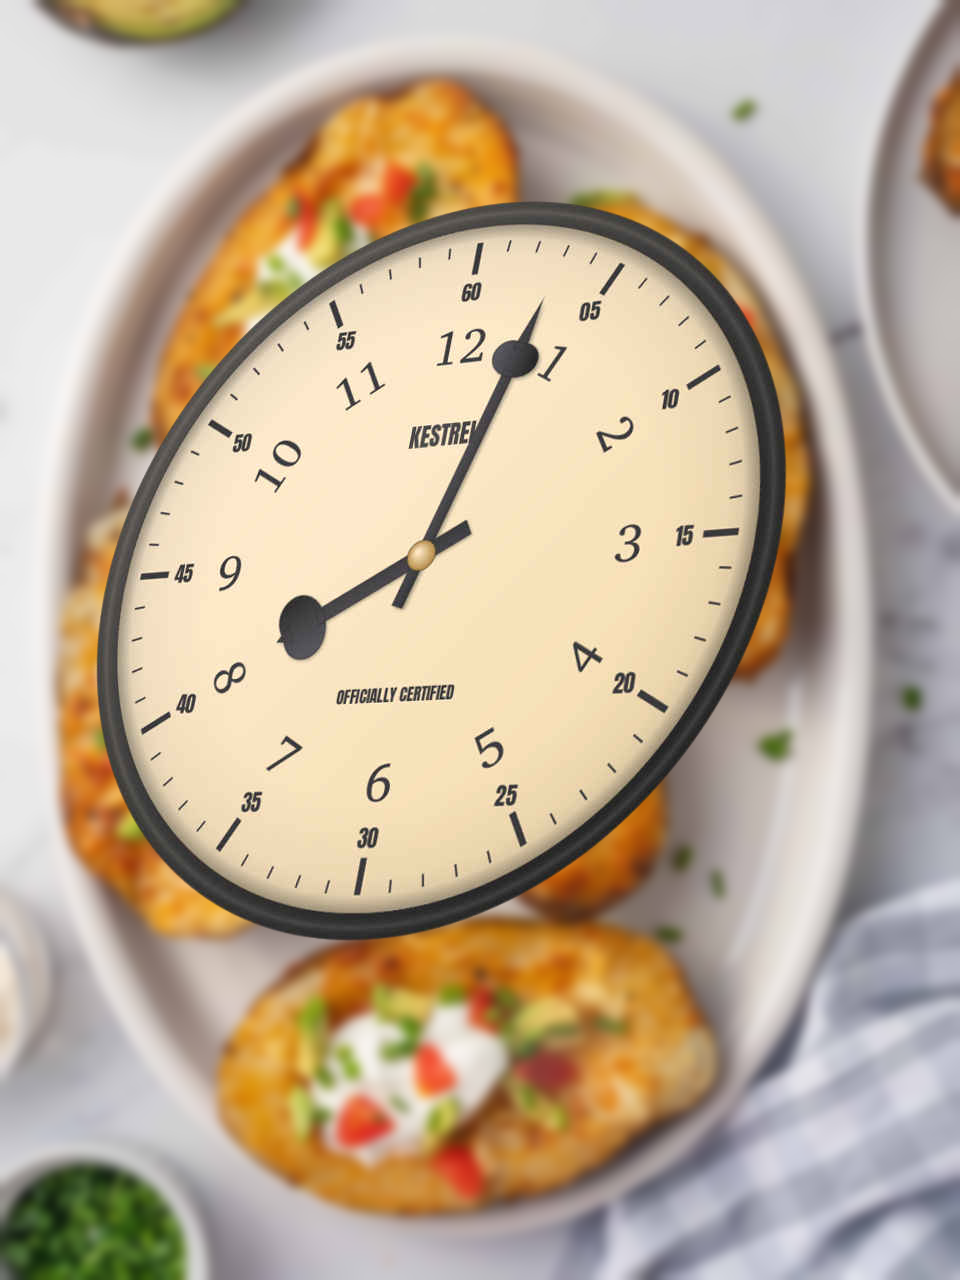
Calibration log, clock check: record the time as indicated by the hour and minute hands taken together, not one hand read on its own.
8:03
